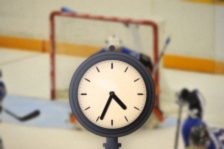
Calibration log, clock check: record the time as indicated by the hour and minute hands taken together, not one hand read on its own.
4:34
